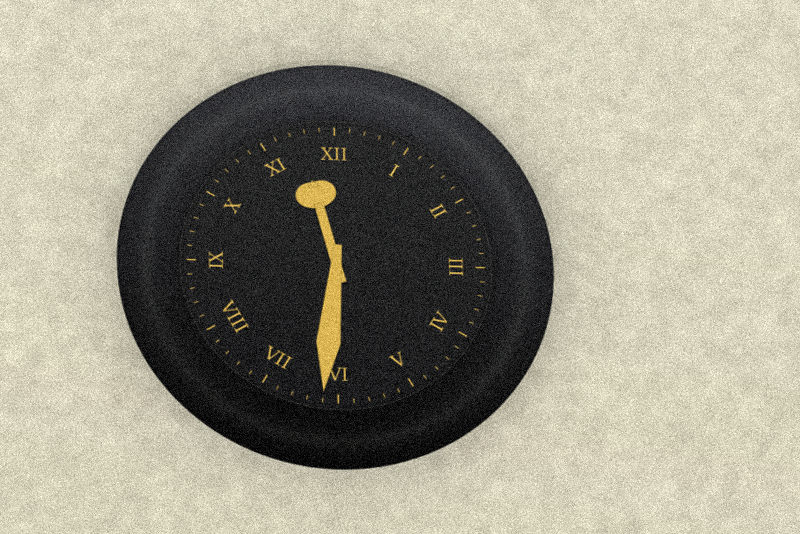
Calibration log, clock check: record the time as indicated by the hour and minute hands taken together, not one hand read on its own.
11:31
